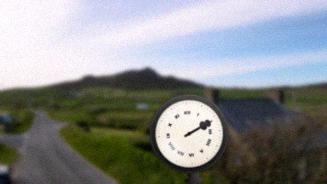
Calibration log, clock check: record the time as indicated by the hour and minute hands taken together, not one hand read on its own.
2:11
